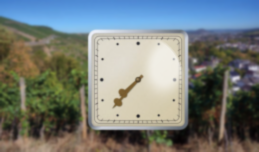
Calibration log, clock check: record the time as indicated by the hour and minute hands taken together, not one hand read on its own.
7:37
